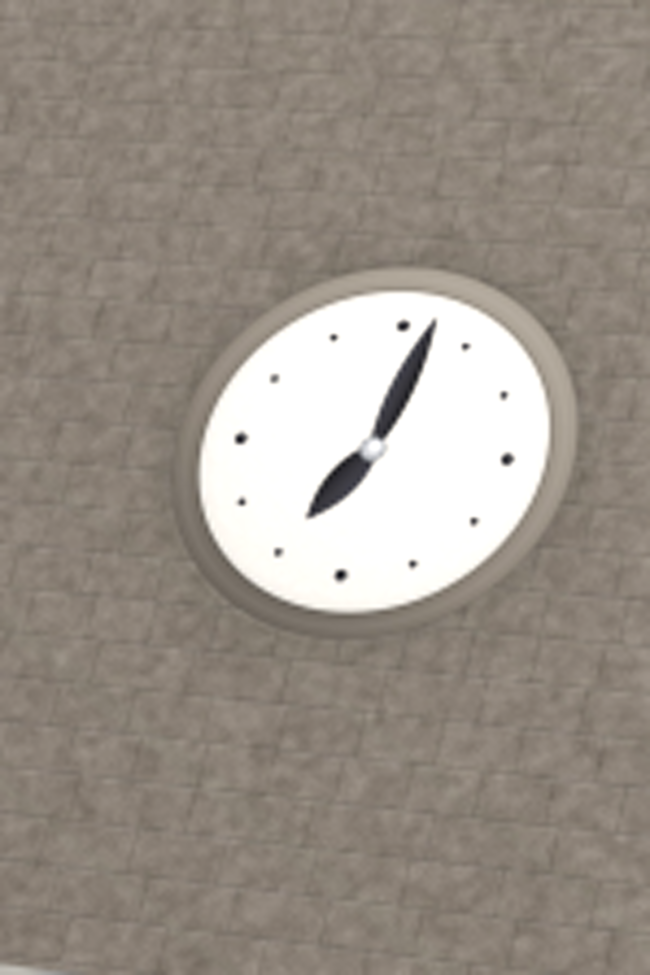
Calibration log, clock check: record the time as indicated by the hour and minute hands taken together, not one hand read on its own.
7:02
